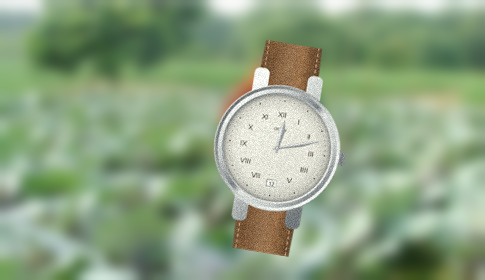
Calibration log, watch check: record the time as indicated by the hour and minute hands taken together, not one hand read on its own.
12:12
